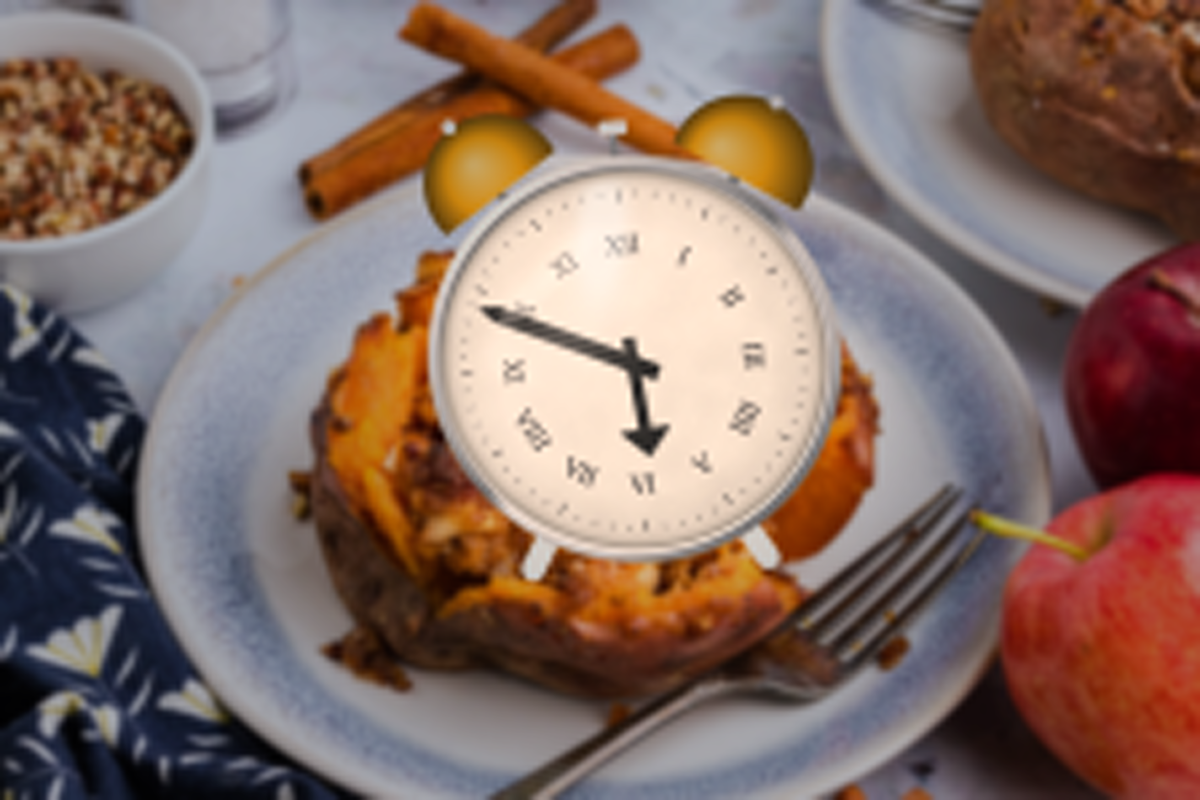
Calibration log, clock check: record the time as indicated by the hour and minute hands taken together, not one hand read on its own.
5:49
